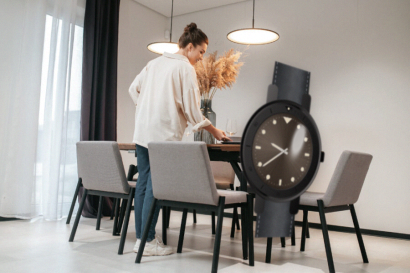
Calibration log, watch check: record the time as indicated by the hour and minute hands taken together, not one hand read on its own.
9:39
